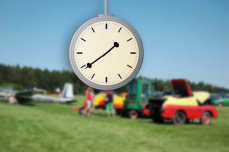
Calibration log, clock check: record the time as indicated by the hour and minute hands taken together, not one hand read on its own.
1:39
